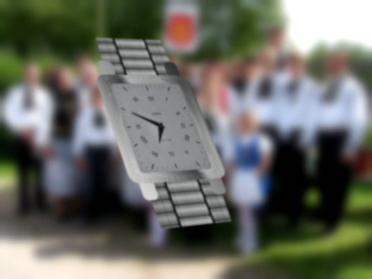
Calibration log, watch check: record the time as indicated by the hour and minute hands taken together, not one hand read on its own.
6:50
